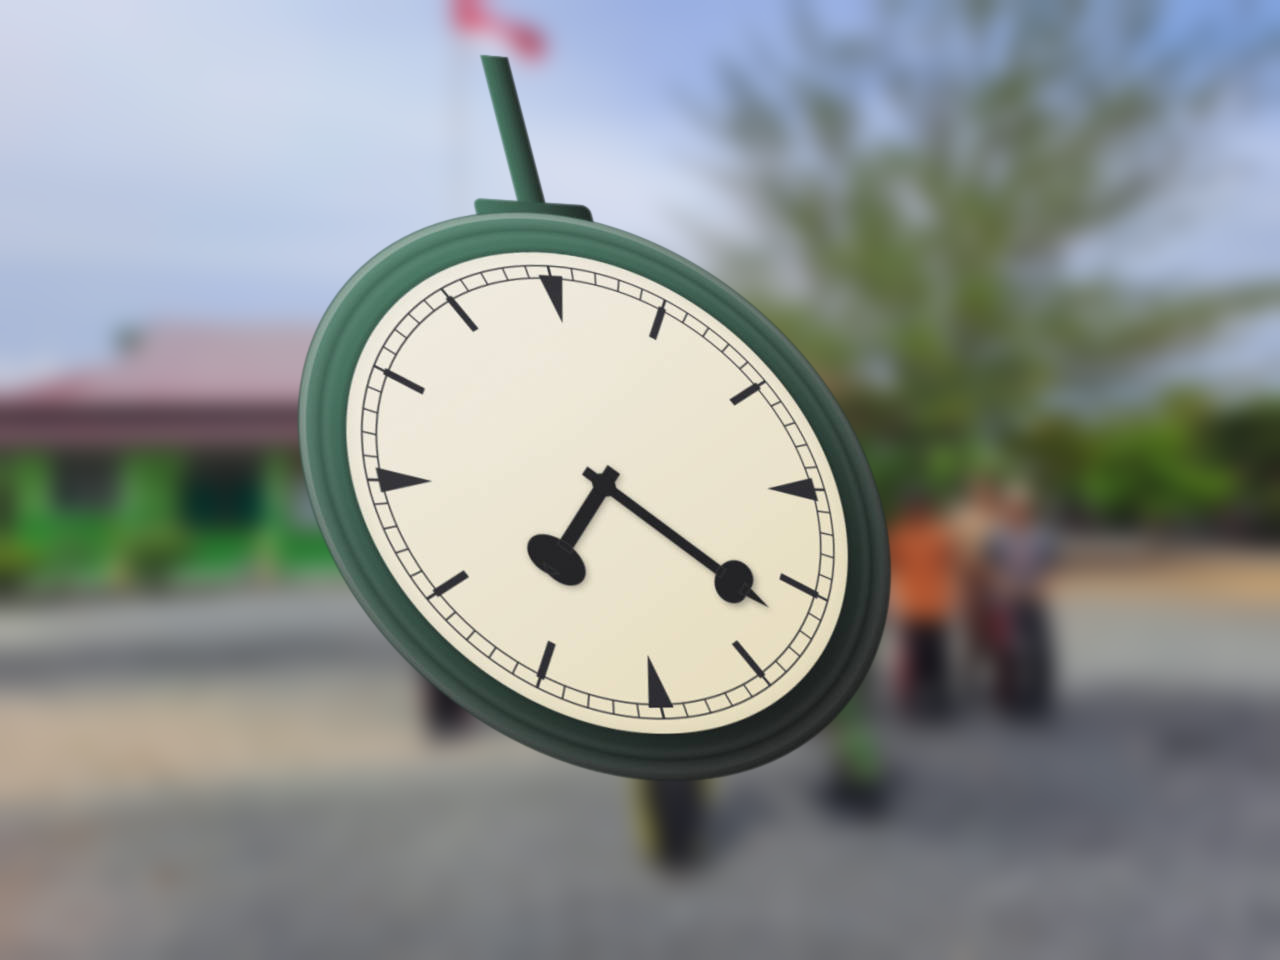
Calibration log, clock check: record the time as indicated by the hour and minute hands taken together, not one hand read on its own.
7:22
